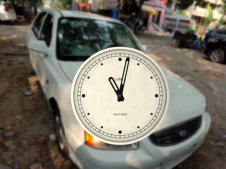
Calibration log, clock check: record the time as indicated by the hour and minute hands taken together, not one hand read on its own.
11:02
